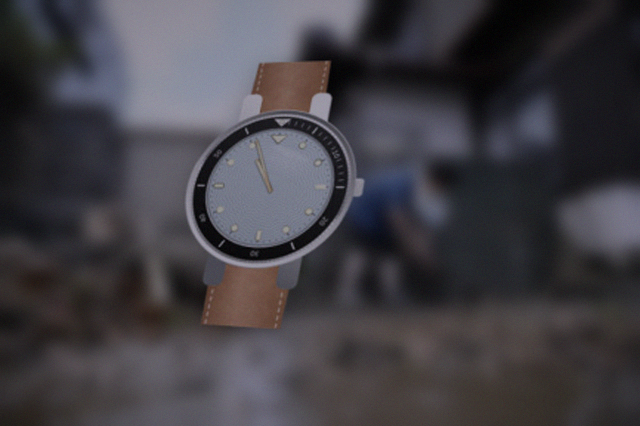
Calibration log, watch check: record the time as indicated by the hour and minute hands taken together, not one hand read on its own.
10:56
